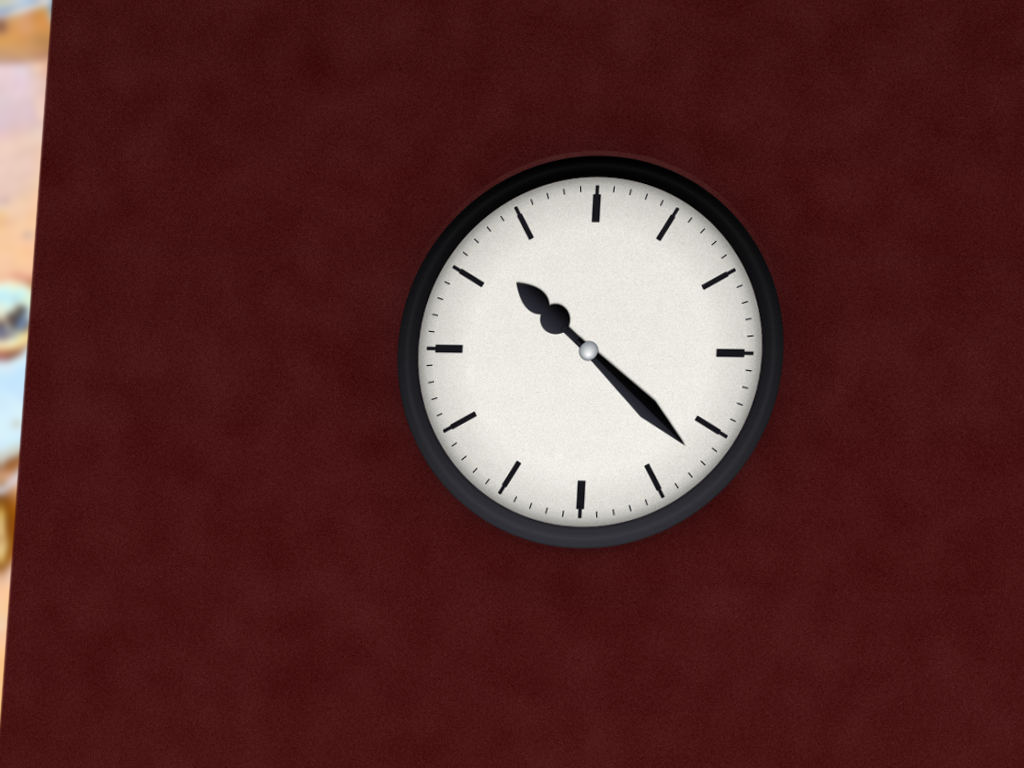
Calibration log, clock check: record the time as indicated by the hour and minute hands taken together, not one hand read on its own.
10:22
